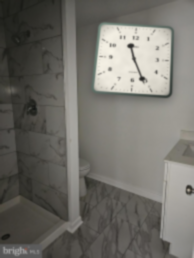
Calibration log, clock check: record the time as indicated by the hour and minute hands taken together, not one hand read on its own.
11:26
